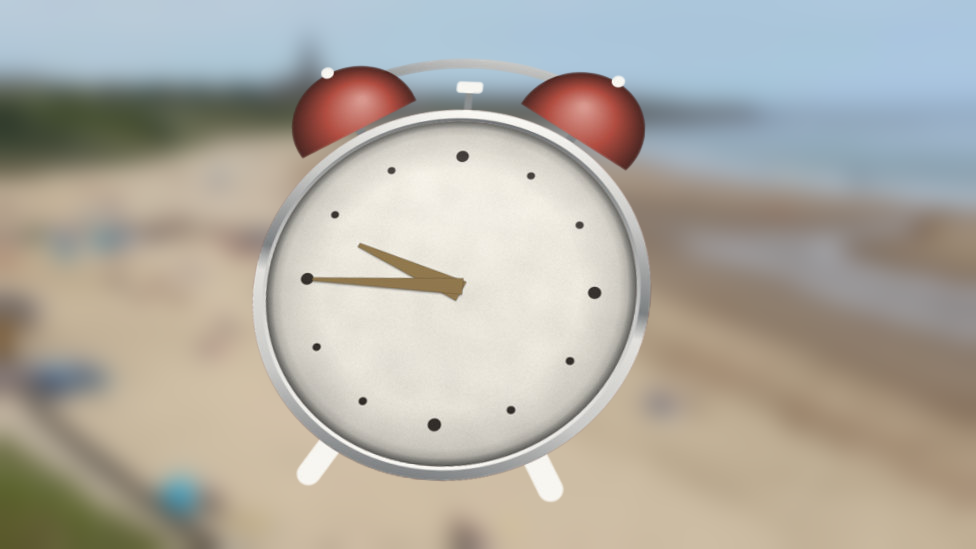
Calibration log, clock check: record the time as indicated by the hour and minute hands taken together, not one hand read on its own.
9:45
